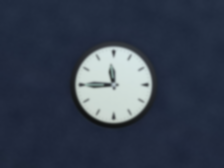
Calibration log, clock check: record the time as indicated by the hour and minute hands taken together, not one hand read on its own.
11:45
